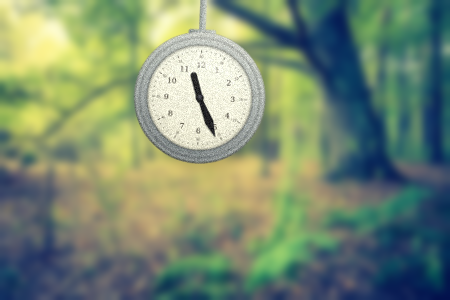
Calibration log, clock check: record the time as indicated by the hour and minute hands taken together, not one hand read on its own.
11:26
